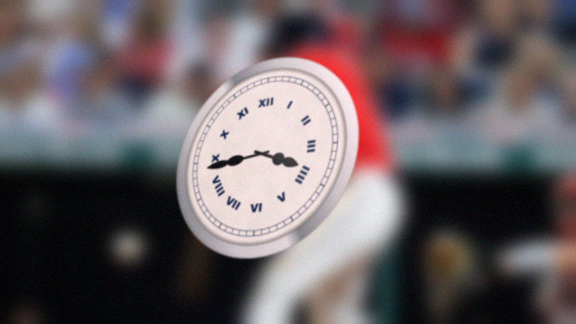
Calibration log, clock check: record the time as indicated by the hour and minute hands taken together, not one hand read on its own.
3:44
